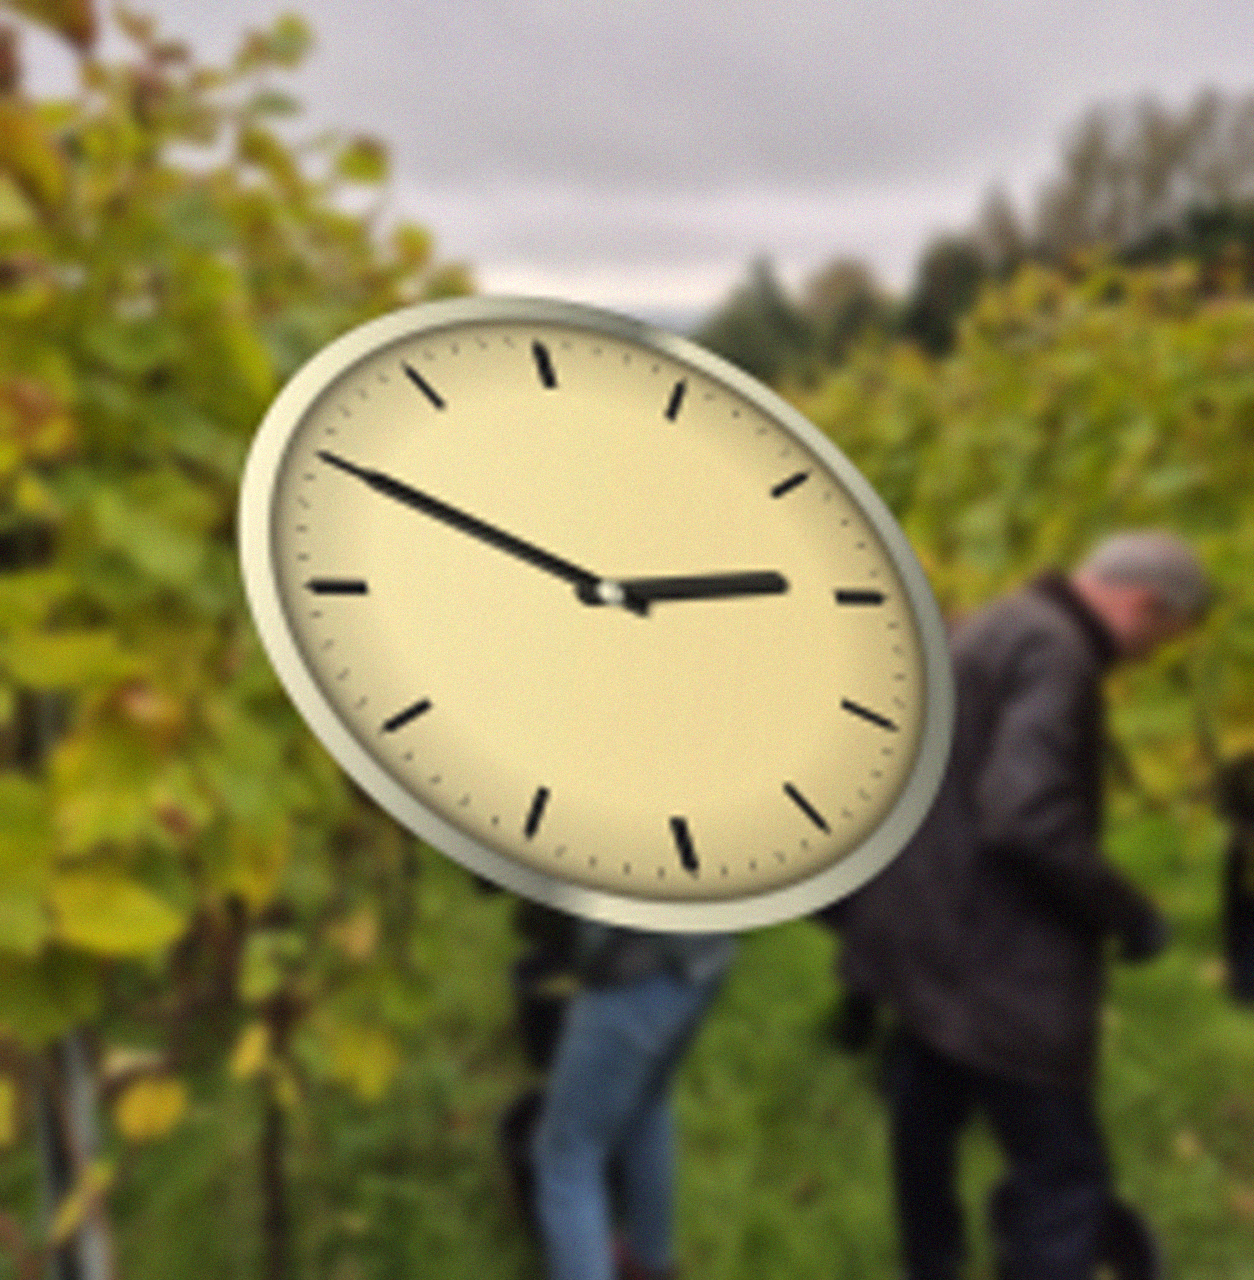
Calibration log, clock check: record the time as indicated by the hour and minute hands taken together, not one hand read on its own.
2:50
